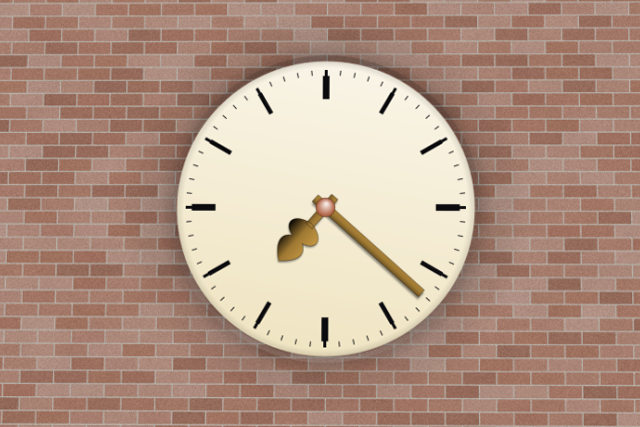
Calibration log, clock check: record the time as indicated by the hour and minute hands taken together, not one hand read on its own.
7:22
